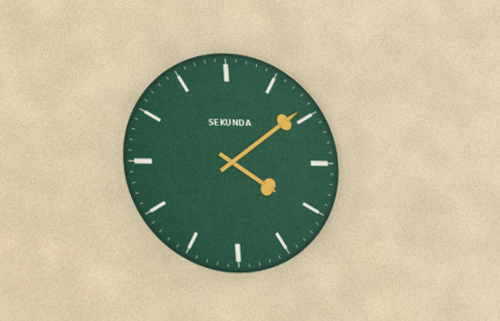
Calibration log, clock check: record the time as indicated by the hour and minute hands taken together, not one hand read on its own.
4:09
